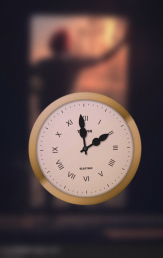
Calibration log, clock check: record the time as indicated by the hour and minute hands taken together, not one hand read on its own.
1:59
